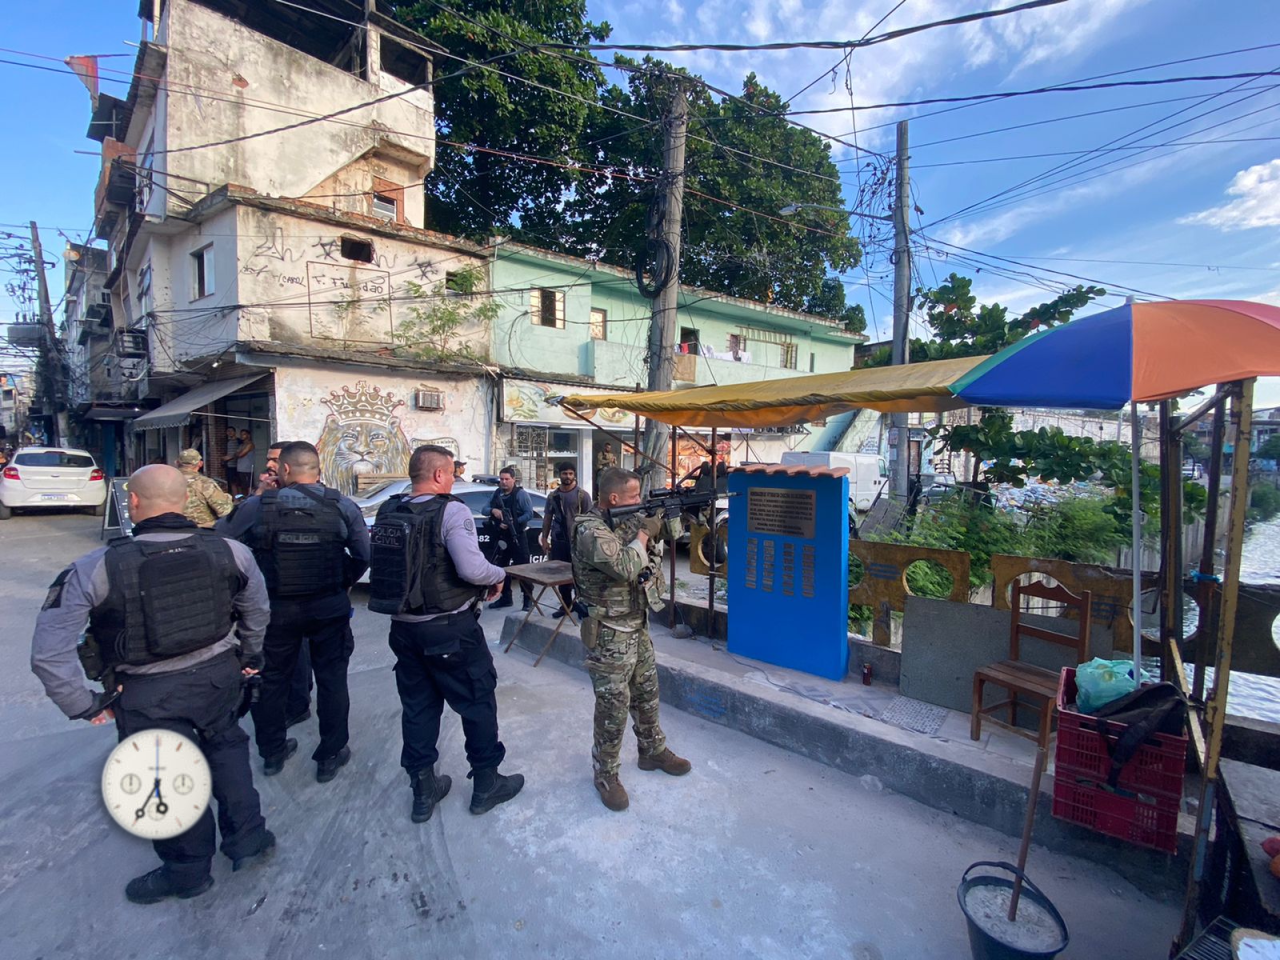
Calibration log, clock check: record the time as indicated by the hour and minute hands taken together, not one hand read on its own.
5:35
